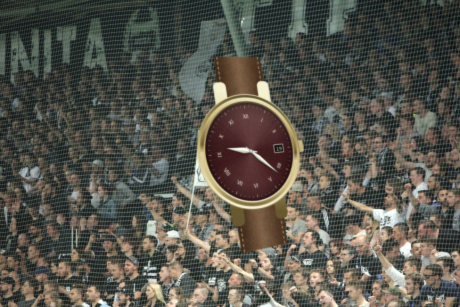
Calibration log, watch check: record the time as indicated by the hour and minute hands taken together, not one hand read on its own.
9:22
